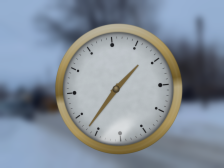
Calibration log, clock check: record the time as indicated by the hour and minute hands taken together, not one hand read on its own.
1:37
